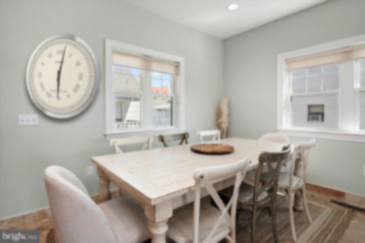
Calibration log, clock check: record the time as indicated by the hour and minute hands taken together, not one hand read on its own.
6:02
